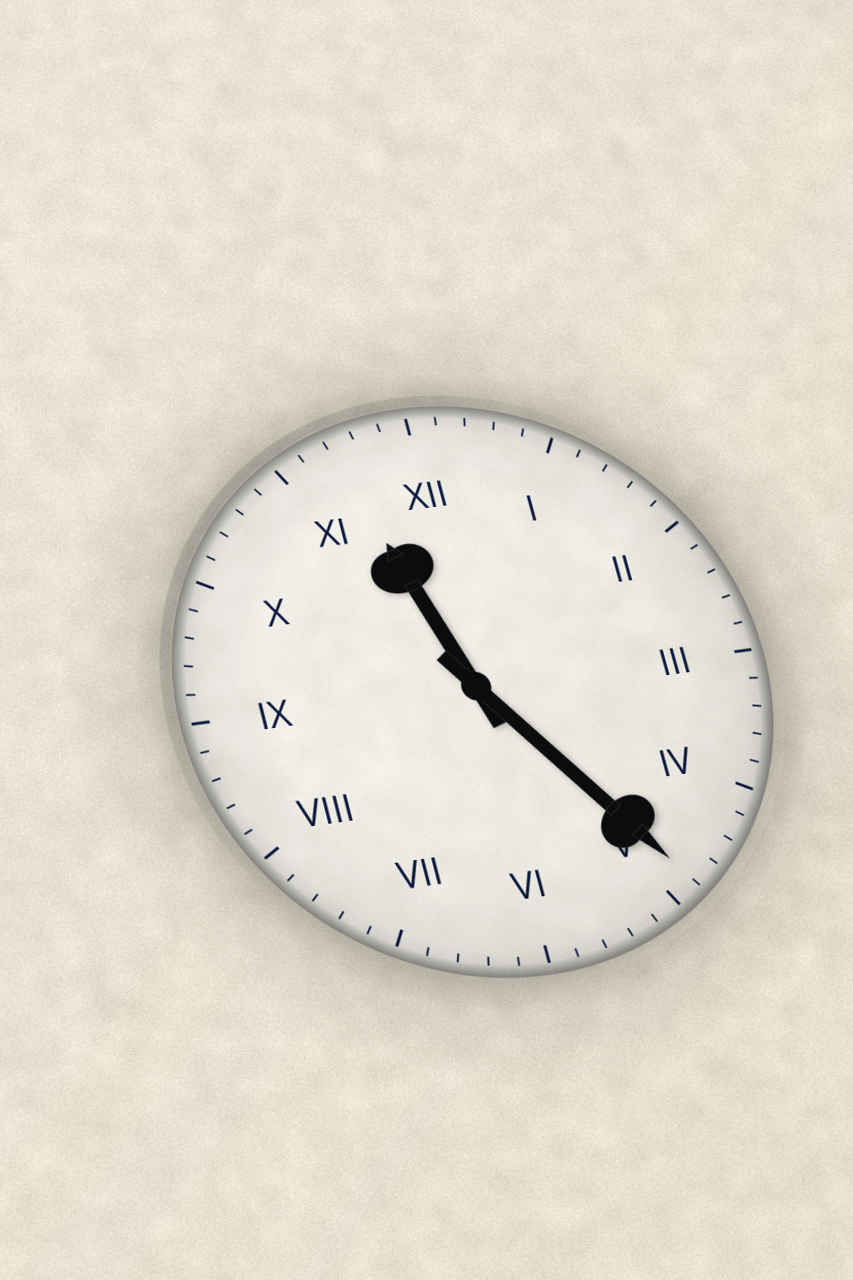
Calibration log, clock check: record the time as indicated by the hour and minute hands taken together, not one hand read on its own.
11:24
